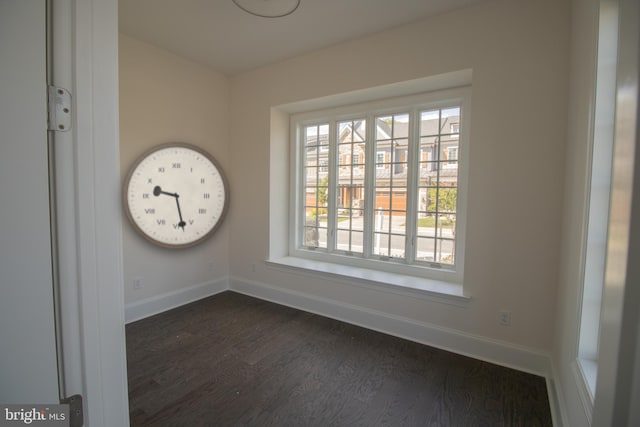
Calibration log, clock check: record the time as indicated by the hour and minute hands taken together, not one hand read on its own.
9:28
